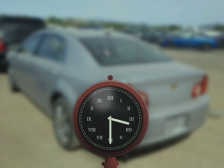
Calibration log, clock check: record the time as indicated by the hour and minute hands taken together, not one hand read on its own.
3:30
